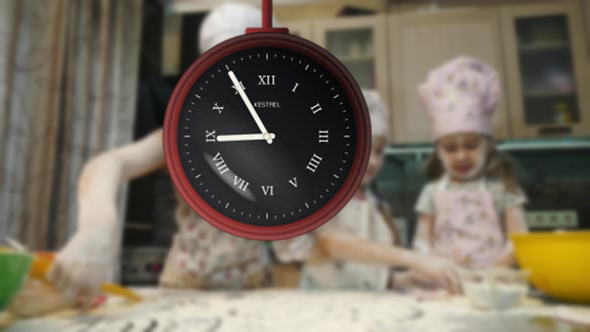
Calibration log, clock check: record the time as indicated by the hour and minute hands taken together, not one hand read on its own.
8:55
